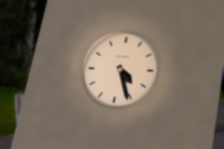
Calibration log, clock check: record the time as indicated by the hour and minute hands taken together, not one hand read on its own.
4:26
